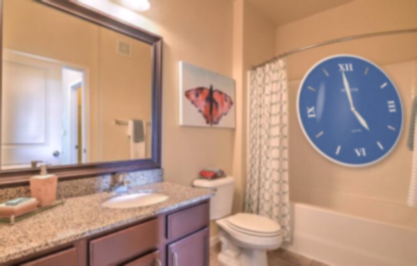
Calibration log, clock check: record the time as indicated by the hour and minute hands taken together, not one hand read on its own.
4:59
